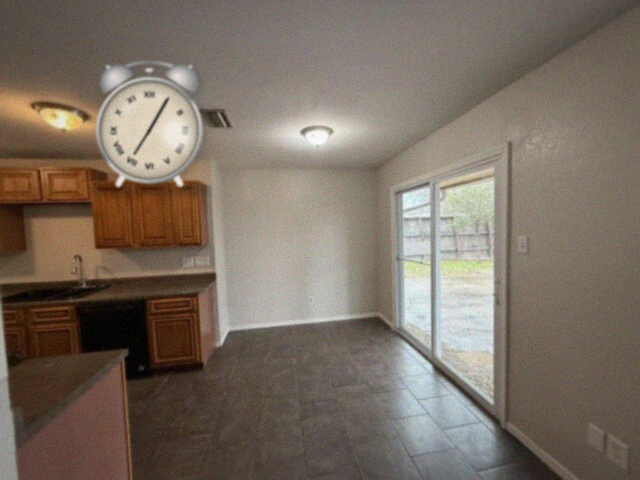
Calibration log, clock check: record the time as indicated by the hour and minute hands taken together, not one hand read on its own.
7:05
